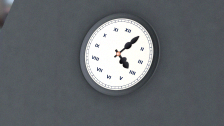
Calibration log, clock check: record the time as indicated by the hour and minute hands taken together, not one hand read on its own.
4:05
